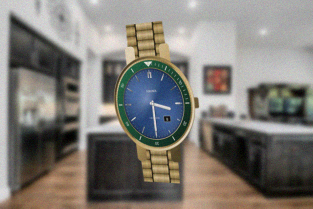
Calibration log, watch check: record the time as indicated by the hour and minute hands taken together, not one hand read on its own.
3:30
